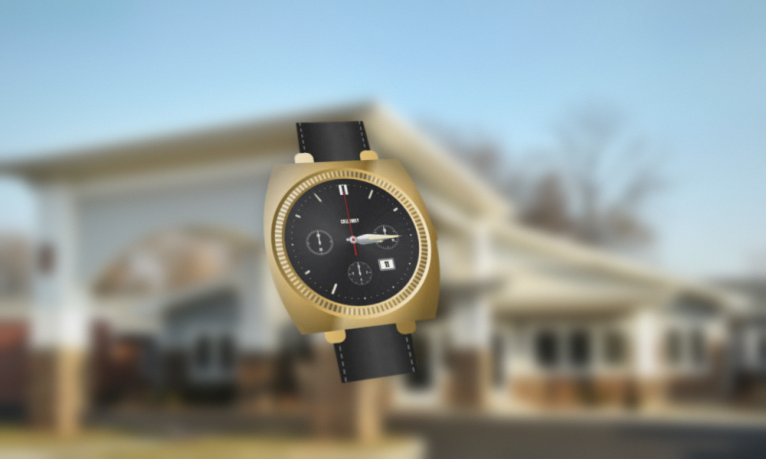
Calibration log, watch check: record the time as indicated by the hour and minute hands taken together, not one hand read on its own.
3:15
